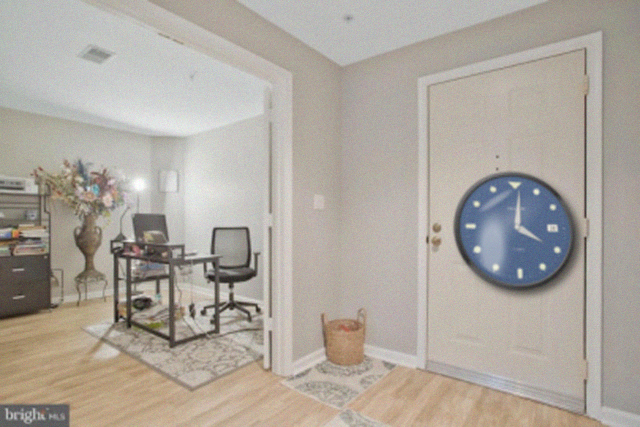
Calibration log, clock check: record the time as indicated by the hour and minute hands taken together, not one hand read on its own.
4:01
